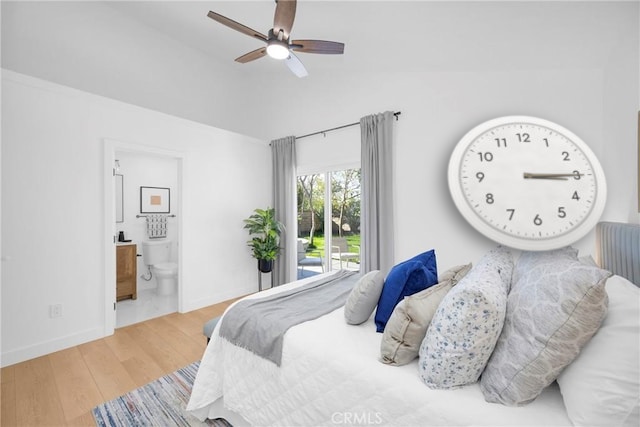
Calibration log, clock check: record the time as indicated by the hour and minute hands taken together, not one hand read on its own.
3:15
